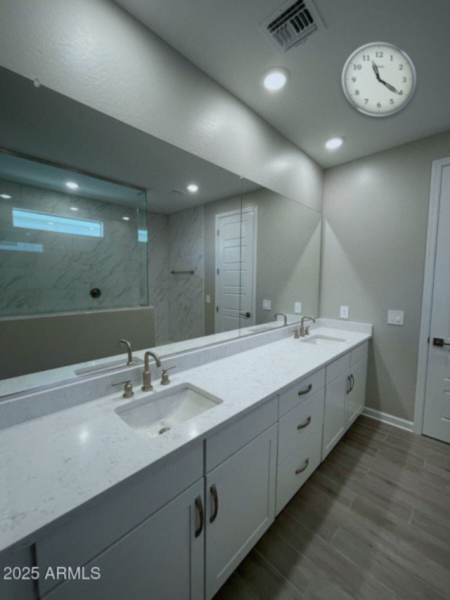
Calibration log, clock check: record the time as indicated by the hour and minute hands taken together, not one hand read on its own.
11:21
